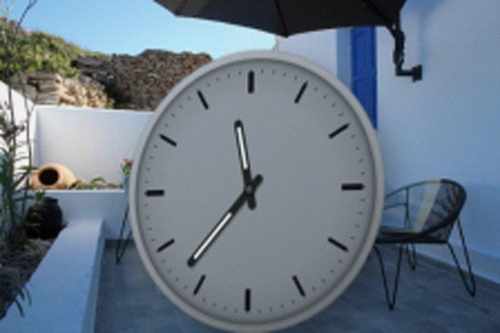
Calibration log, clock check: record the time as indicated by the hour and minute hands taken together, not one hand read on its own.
11:37
